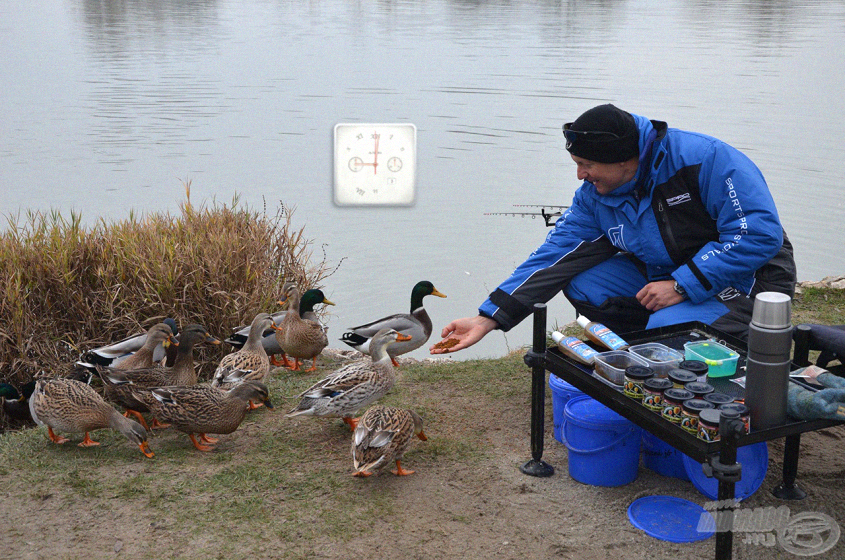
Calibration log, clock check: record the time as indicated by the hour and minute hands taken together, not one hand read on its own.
9:01
